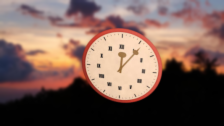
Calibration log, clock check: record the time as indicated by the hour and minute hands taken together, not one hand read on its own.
12:06
